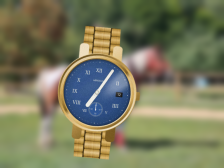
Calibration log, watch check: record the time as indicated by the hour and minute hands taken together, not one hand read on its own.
7:05
